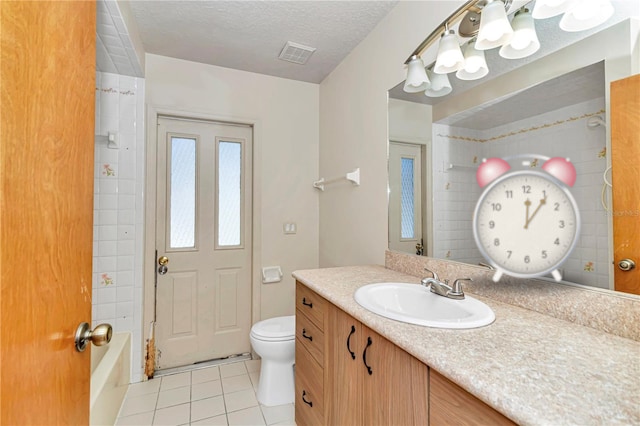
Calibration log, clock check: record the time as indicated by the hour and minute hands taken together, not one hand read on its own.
12:06
